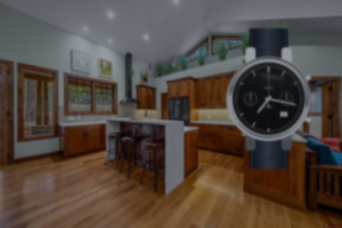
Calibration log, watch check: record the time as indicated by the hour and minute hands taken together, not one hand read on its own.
7:17
